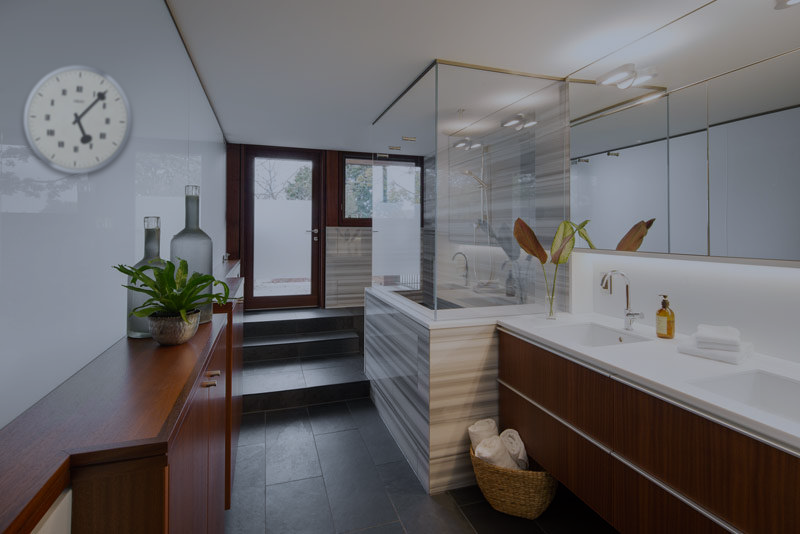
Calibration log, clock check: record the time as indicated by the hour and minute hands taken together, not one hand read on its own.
5:07
